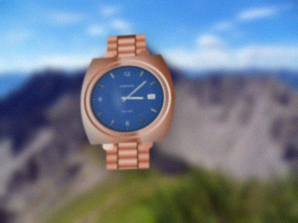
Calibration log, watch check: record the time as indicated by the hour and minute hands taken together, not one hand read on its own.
3:08
